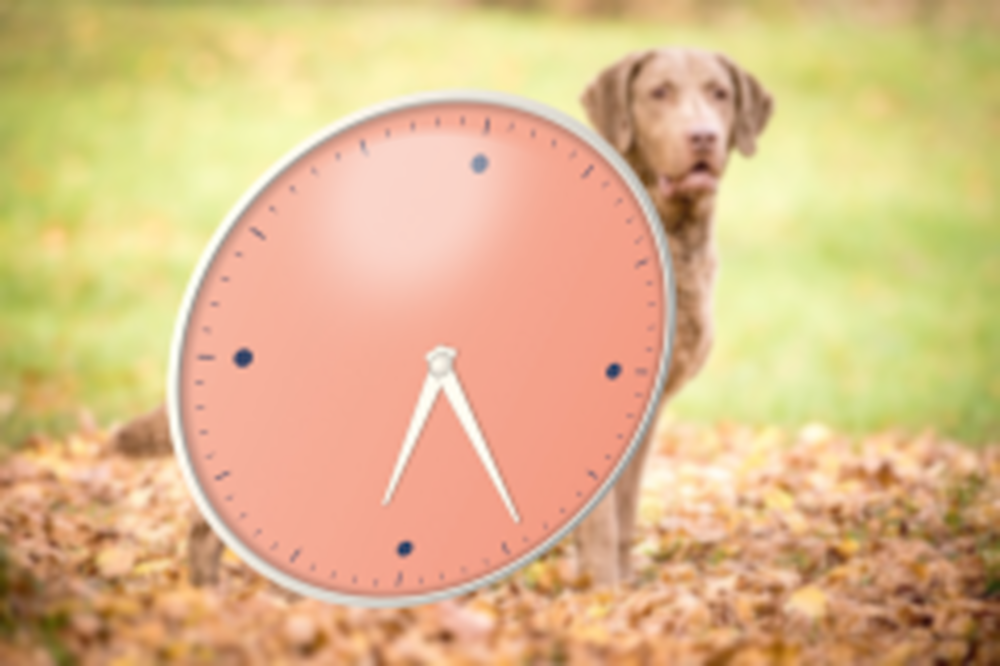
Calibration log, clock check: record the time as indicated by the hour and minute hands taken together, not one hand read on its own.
6:24
